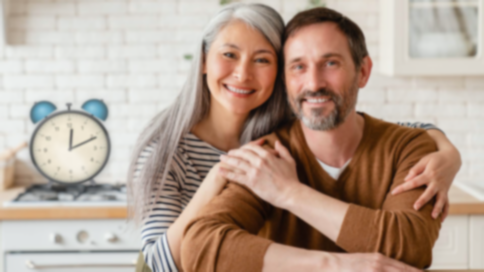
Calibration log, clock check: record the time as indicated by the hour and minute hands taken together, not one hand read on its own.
12:11
